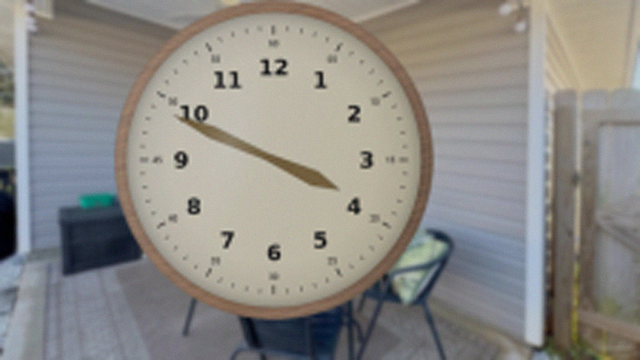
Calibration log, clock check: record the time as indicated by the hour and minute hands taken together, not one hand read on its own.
3:49
